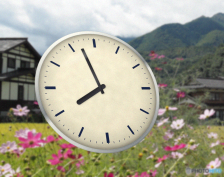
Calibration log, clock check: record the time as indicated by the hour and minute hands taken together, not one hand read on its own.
7:57
